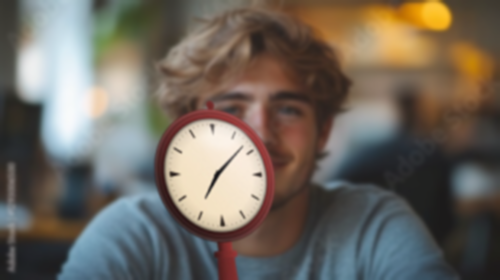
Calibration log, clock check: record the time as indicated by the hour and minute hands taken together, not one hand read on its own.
7:08
